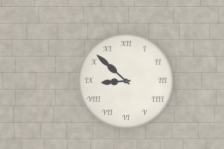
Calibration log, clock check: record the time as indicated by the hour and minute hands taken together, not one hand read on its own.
8:52
